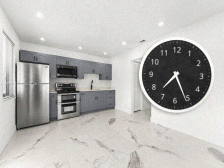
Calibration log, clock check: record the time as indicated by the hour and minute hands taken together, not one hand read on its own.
7:26
